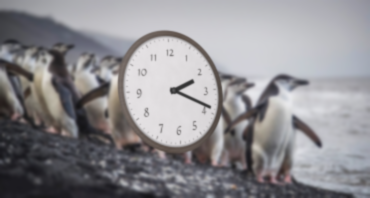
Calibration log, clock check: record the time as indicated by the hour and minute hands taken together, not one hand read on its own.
2:19
